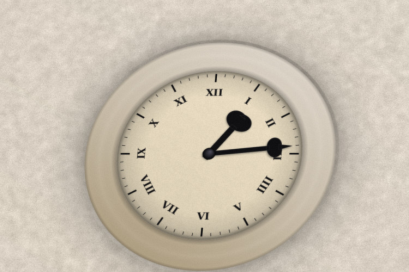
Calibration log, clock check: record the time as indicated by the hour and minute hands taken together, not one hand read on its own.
1:14
